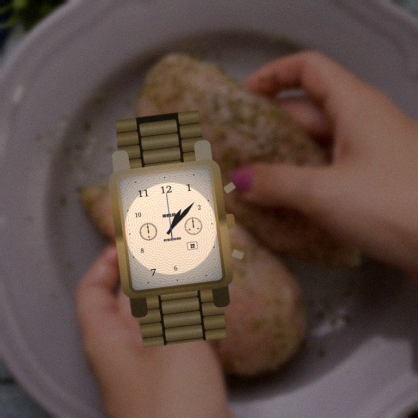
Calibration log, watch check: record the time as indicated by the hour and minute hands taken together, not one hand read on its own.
1:08
